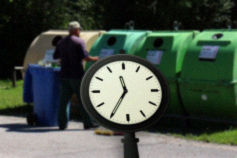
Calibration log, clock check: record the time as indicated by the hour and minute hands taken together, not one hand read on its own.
11:35
